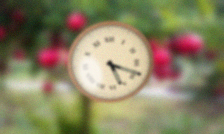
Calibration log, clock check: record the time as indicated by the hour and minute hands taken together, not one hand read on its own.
5:19
